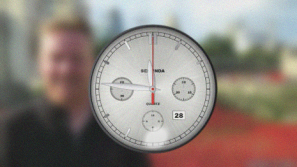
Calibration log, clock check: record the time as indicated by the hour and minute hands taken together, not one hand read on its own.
11:46
